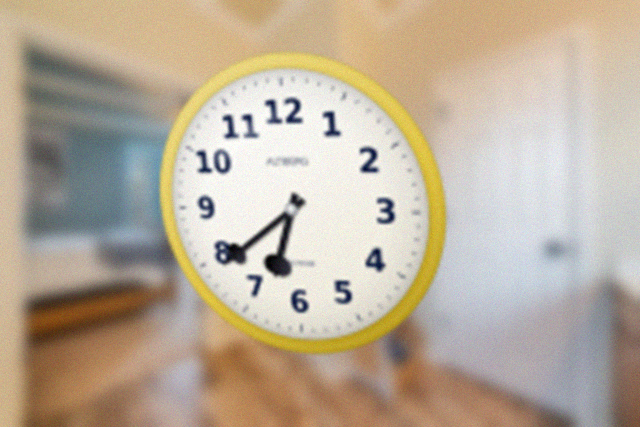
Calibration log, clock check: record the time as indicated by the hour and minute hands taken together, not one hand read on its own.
6:39
